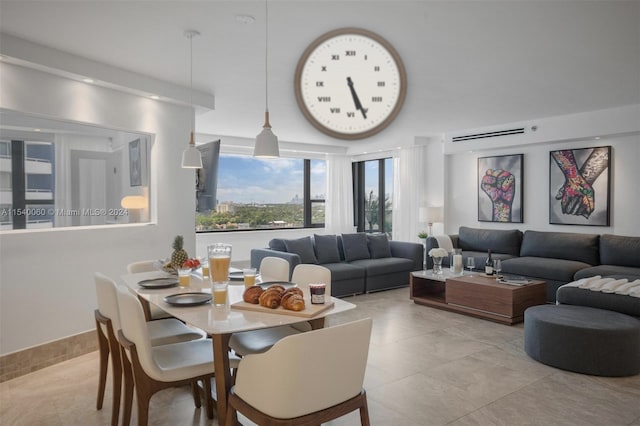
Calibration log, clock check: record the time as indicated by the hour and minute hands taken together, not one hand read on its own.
5:26
